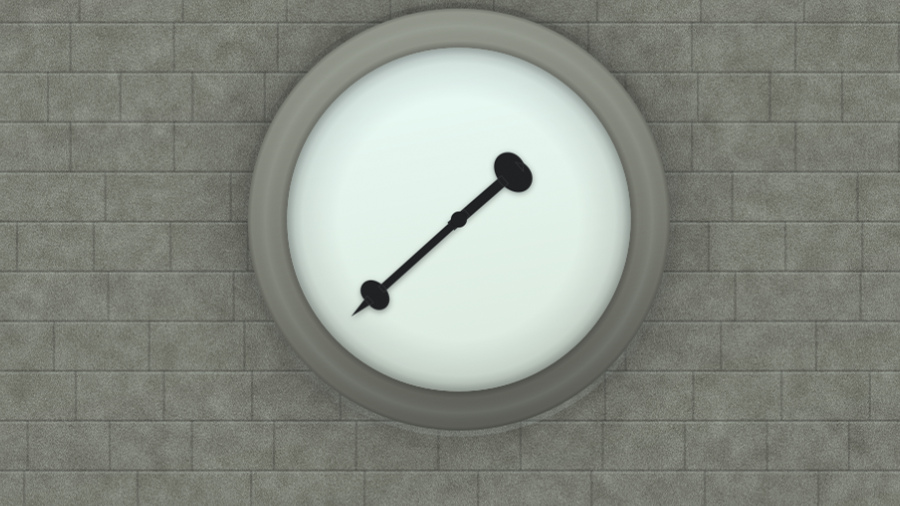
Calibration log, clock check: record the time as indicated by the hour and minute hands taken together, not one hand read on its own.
1:38
